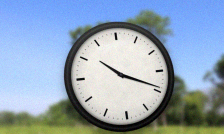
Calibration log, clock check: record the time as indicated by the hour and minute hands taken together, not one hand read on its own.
10:19
